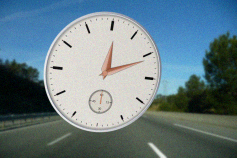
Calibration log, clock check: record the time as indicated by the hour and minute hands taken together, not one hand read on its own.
12:11
